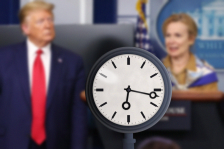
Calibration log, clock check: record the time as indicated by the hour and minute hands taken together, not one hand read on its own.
6:17
